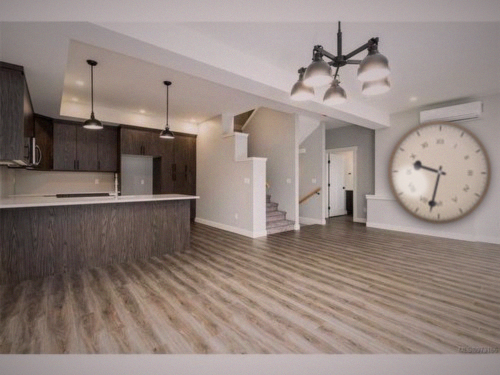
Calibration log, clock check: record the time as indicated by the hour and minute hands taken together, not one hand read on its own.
9:32
